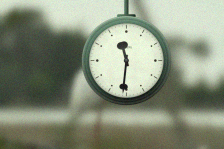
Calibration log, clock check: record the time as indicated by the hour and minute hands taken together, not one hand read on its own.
11:31
